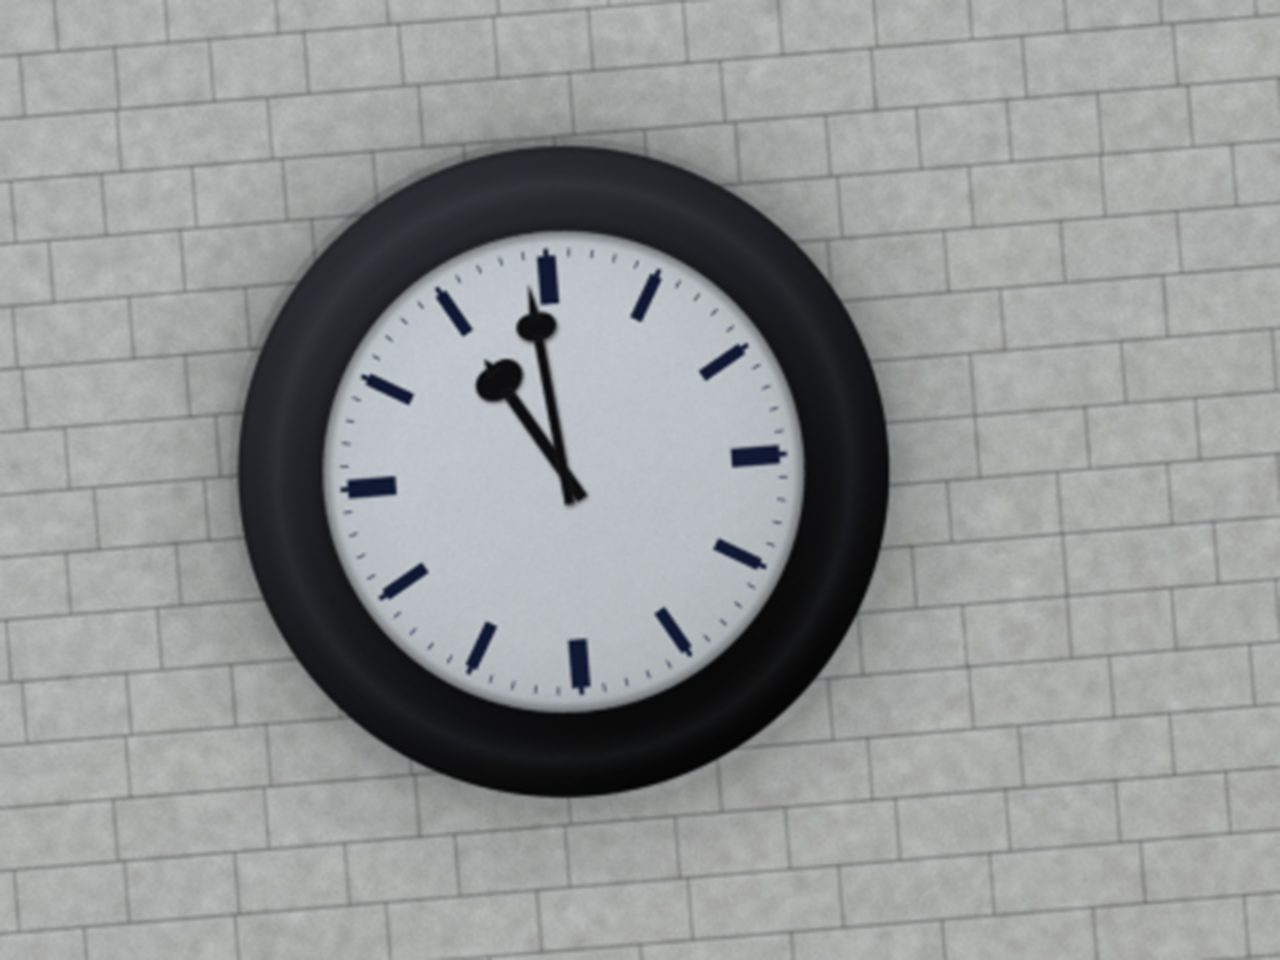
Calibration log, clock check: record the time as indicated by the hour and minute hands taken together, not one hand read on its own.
10:59
